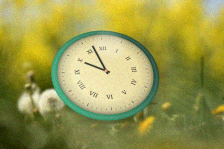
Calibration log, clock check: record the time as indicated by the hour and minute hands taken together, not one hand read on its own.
9:57
